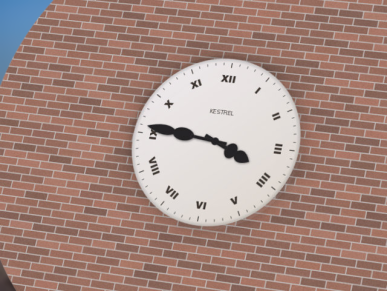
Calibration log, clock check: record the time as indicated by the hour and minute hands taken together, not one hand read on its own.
3:46
